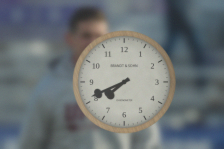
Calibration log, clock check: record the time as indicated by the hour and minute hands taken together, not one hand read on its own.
7:41
